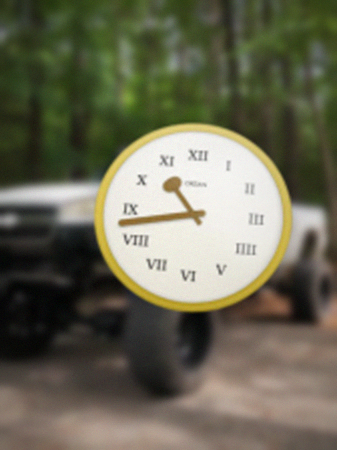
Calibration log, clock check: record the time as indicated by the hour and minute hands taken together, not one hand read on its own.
10:43
